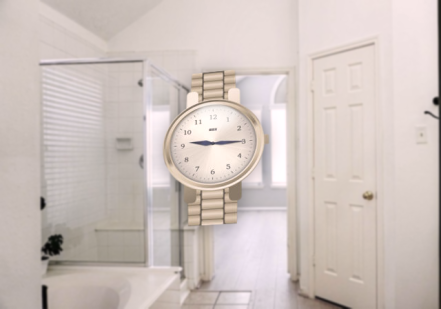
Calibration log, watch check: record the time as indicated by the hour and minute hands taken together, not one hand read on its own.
9:15
